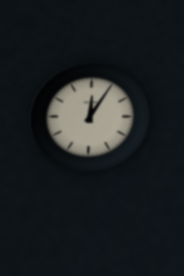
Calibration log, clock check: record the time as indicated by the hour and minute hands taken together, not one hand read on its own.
12:05
